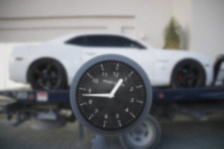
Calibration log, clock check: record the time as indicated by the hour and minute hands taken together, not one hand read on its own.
12:43
